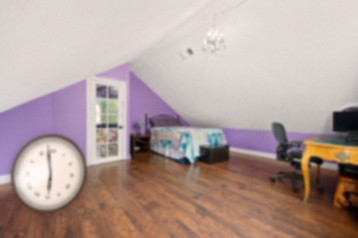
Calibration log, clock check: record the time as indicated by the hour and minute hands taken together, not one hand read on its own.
5:58
